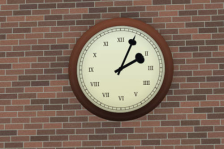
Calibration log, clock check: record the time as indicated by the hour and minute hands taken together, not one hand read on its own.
2:04
